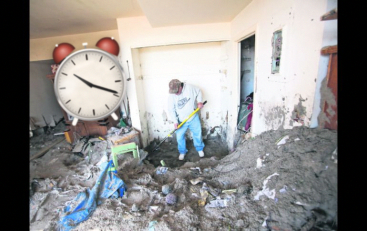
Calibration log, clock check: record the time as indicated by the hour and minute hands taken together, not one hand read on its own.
10:19
